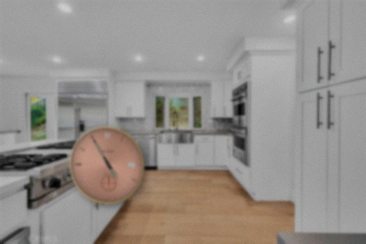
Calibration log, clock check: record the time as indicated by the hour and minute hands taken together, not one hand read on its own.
4:55
